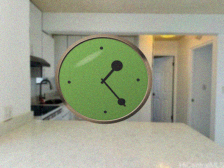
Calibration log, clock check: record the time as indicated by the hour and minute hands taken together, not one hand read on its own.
1:24
